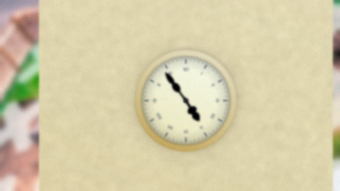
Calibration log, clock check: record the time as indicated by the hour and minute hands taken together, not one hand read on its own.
4:54
